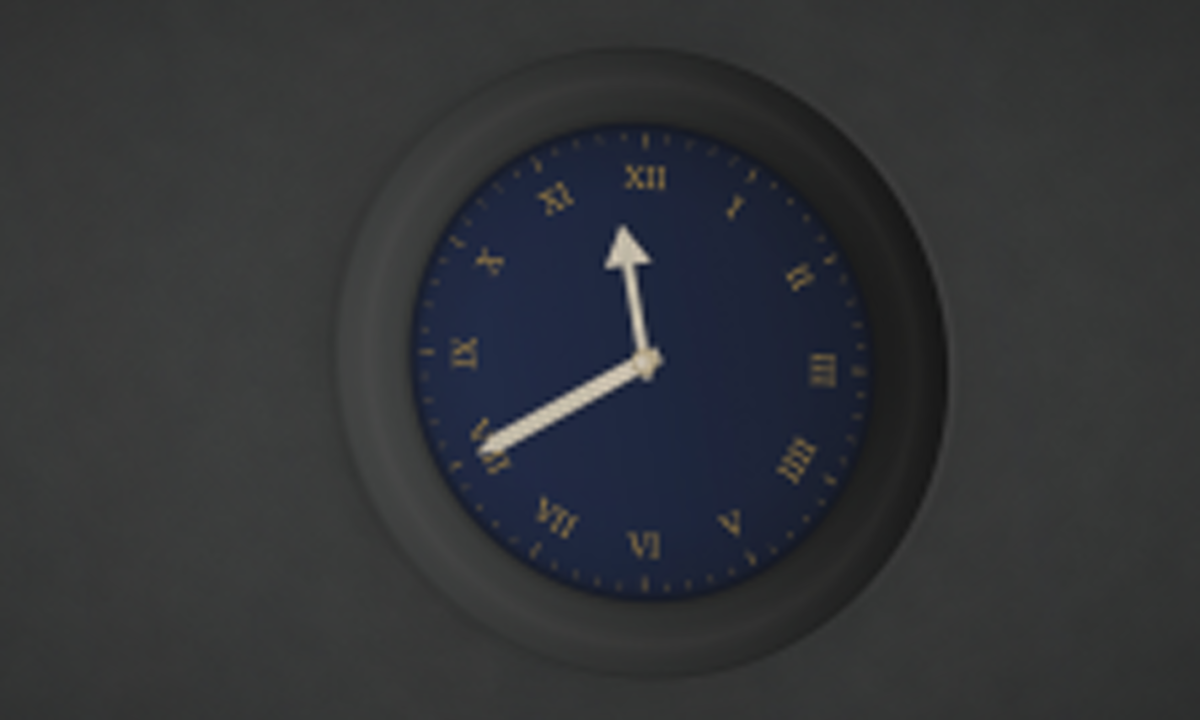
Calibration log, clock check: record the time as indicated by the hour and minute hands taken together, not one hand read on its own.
11:40
